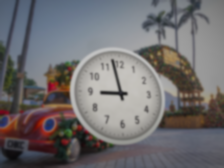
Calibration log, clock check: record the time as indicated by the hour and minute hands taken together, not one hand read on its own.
8:58
